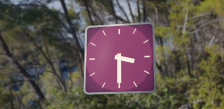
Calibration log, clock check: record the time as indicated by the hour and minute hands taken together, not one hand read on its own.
3:30
